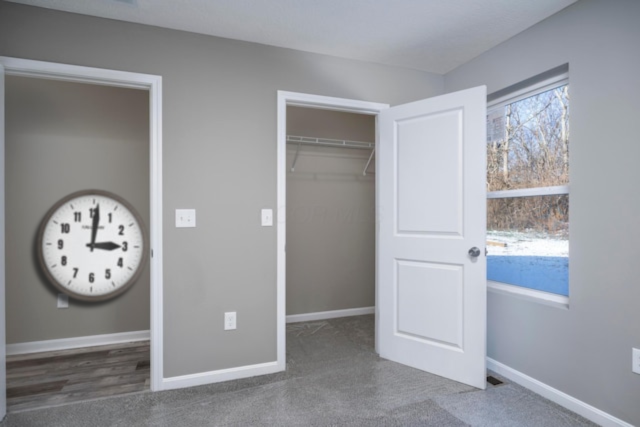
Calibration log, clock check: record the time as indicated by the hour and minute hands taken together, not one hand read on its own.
3:01
